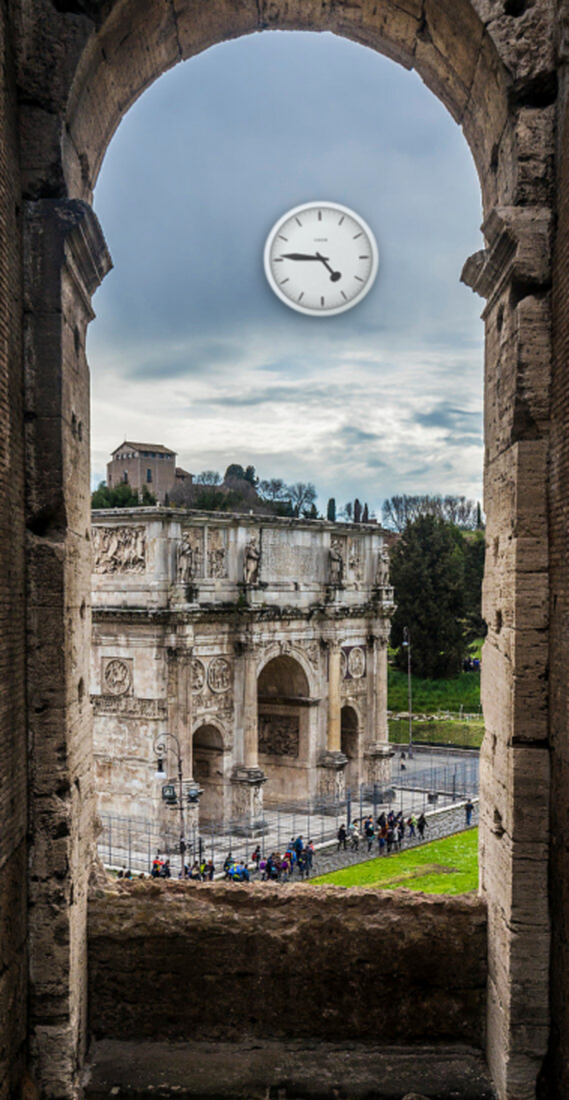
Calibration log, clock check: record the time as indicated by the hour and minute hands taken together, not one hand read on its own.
4:46
